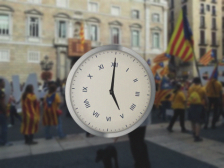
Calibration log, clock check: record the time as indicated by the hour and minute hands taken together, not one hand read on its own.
5:00
